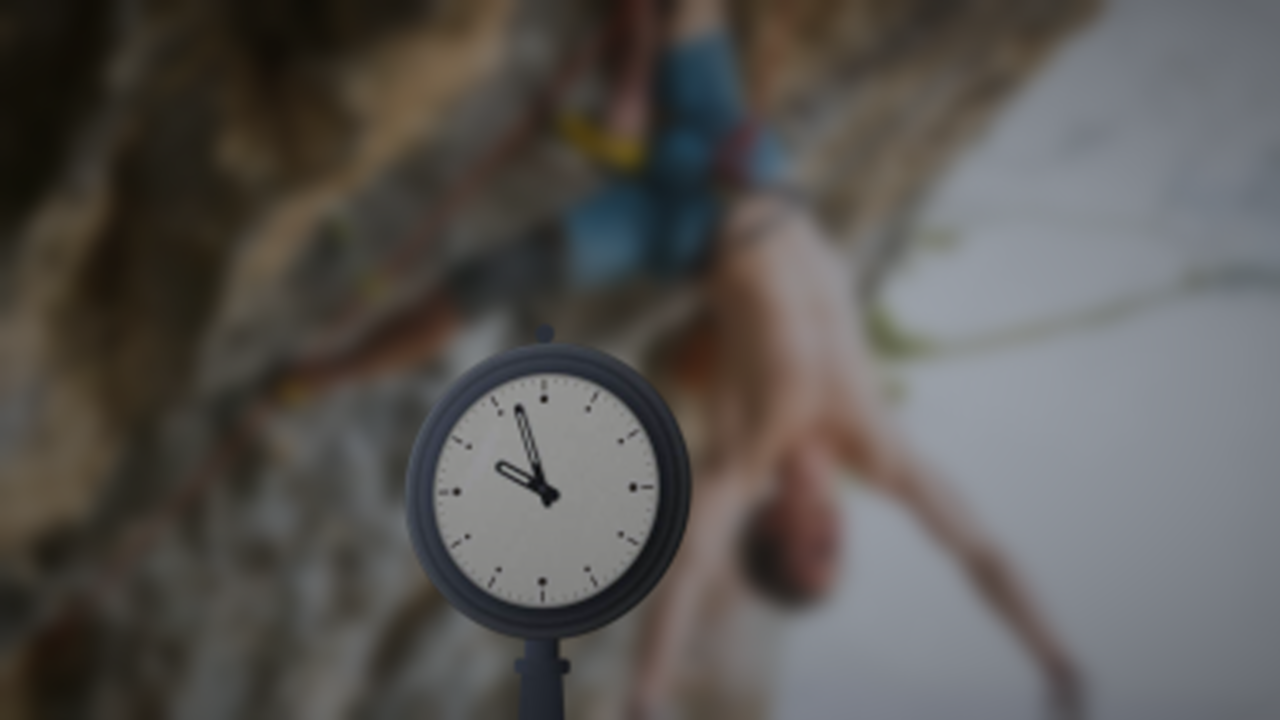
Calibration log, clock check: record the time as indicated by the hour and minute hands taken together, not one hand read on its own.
9:57
